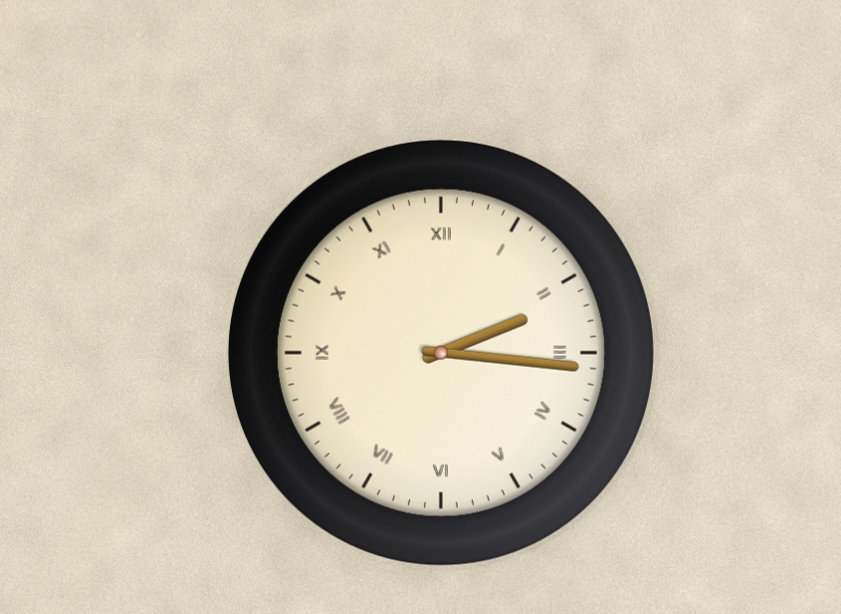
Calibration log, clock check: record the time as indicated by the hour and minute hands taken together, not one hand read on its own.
2:16
